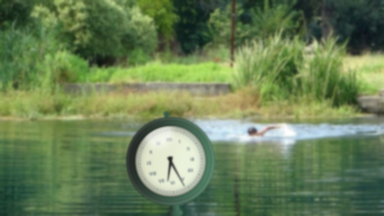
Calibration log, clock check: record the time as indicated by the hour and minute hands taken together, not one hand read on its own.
6:26
